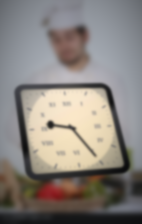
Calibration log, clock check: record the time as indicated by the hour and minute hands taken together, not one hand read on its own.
9:25
